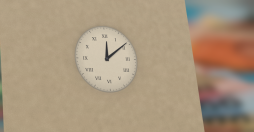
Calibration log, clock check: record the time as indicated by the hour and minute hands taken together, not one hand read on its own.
12:09
